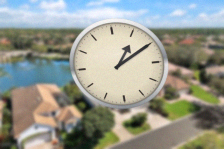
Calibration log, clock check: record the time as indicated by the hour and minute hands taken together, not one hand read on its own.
1:10
